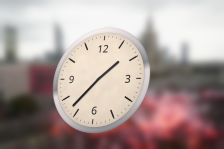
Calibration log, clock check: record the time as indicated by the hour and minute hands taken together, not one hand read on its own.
1:37
